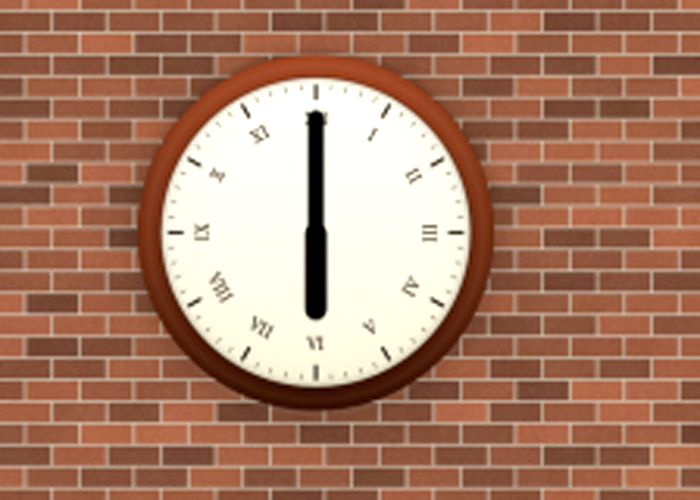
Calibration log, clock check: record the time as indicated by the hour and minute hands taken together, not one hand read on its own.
6:00
